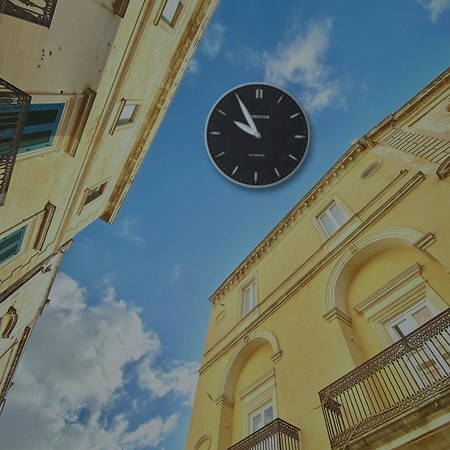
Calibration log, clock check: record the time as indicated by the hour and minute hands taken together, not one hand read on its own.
9:55
